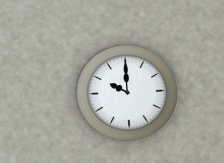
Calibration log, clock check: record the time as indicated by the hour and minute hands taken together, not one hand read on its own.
10:00
